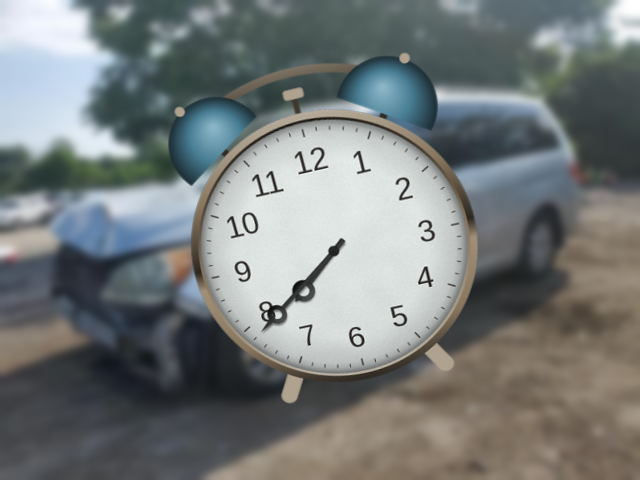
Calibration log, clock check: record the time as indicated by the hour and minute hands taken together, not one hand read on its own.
7:39
